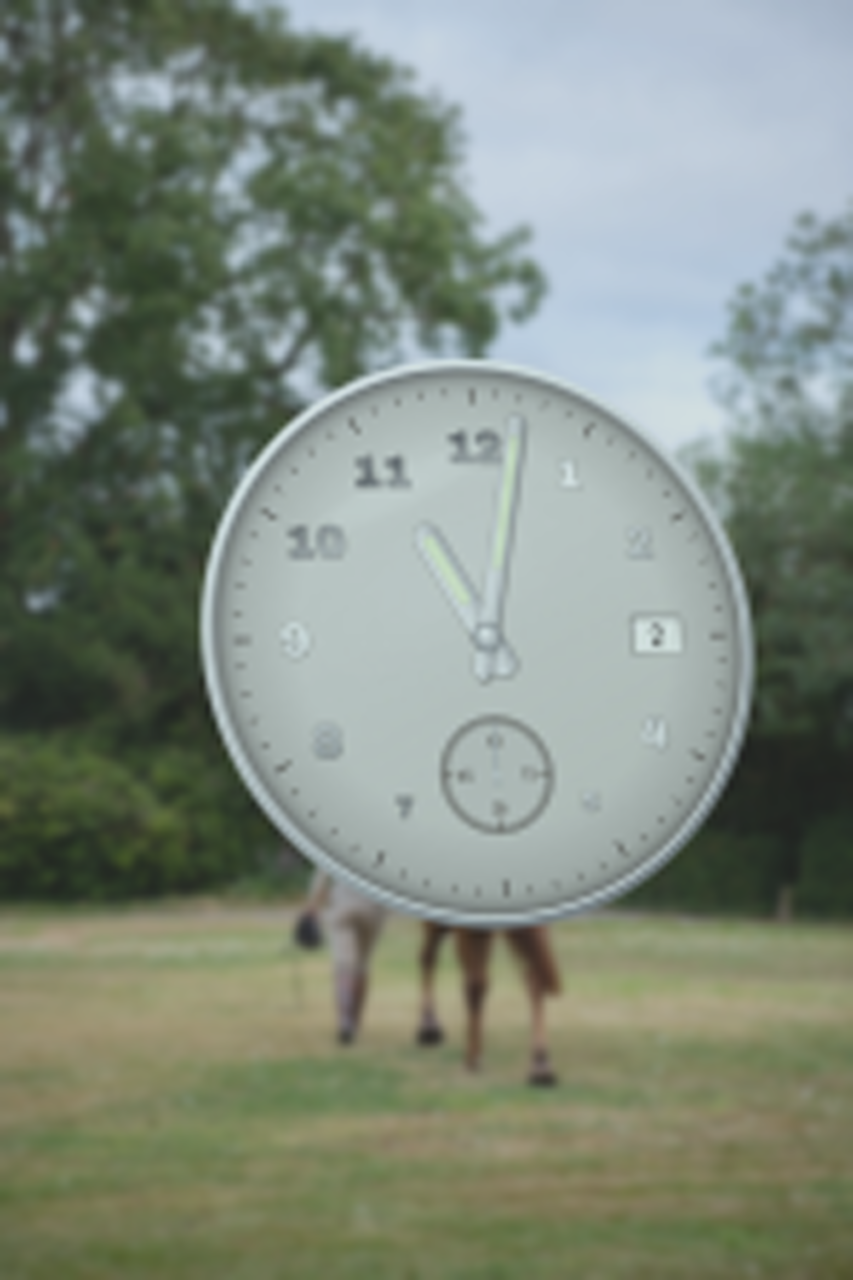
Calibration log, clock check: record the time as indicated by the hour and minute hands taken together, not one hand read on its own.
11:02
